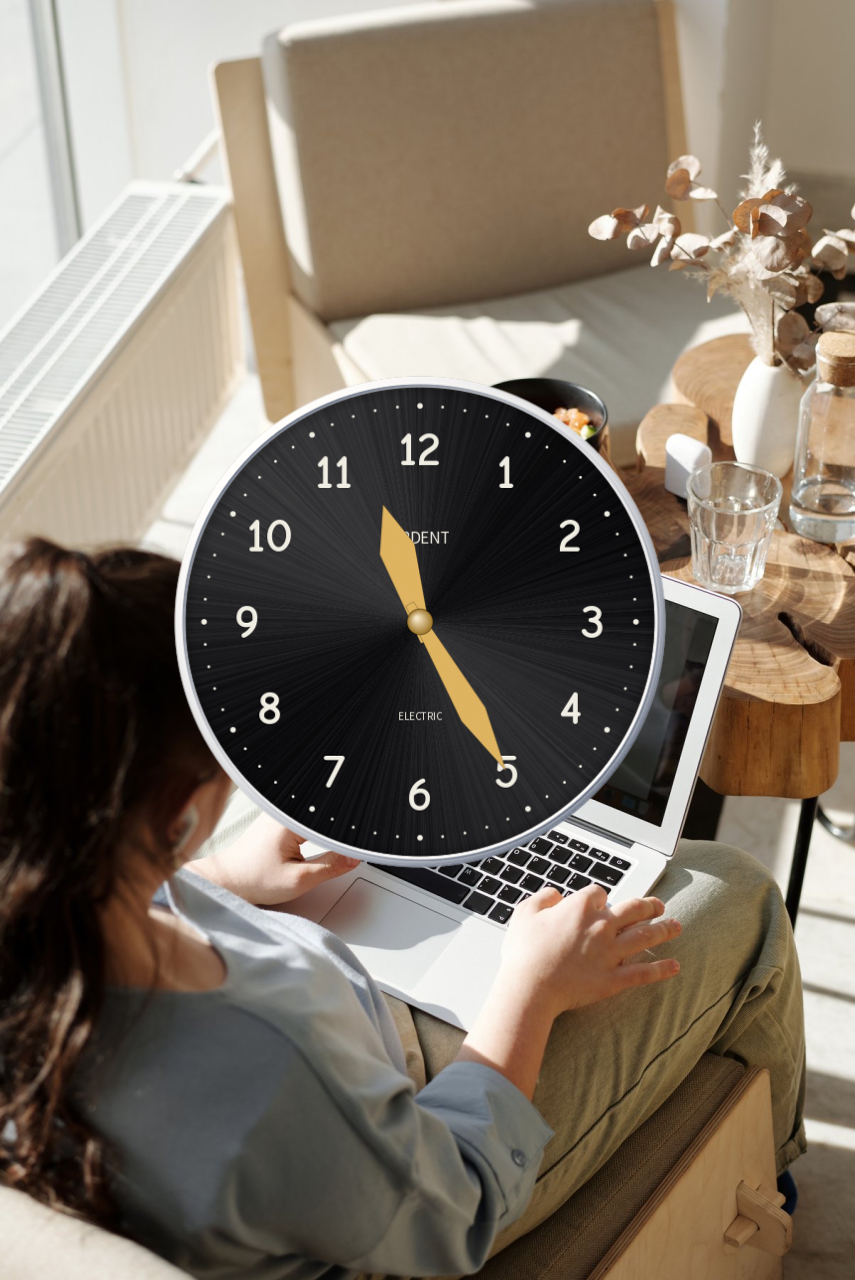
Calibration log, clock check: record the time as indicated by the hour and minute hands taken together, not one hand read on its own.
11:25
